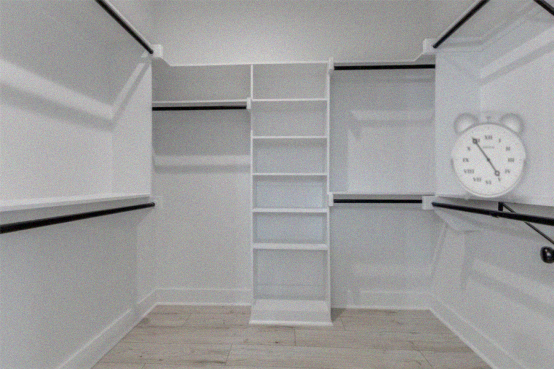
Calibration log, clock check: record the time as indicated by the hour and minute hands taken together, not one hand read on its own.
4:54
